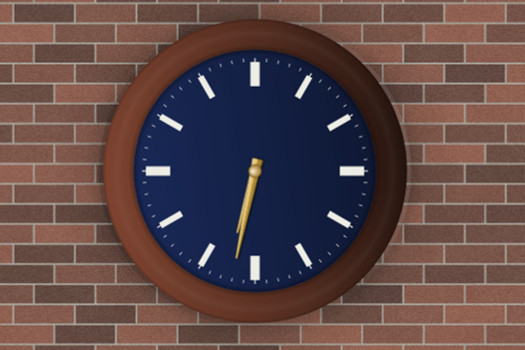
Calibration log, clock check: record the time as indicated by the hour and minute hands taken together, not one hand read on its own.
6:32
